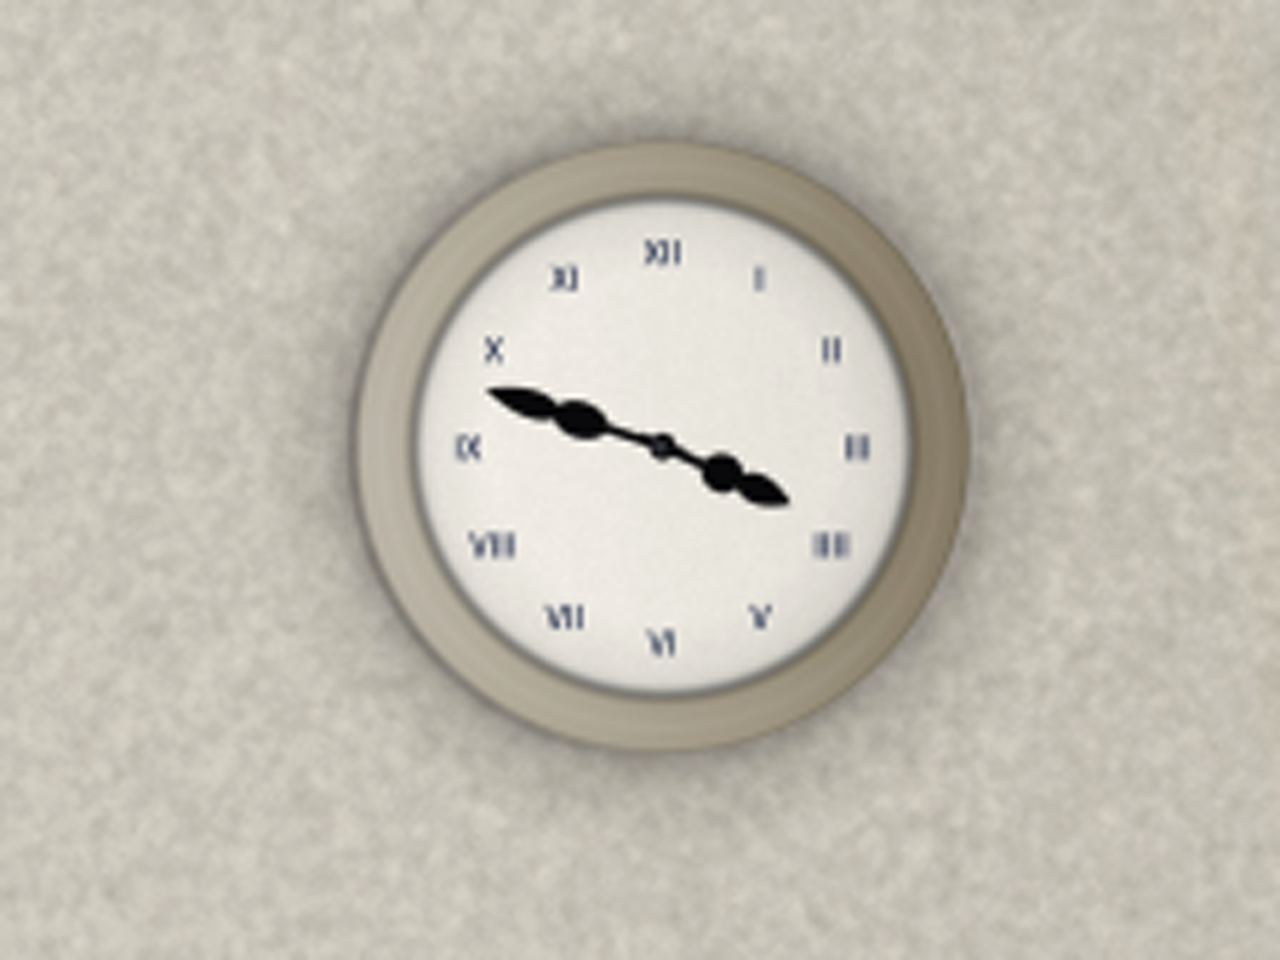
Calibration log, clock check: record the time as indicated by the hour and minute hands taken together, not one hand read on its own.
3:48
